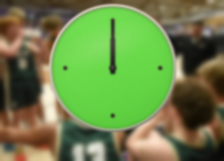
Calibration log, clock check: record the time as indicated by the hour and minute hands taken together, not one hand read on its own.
12:00
